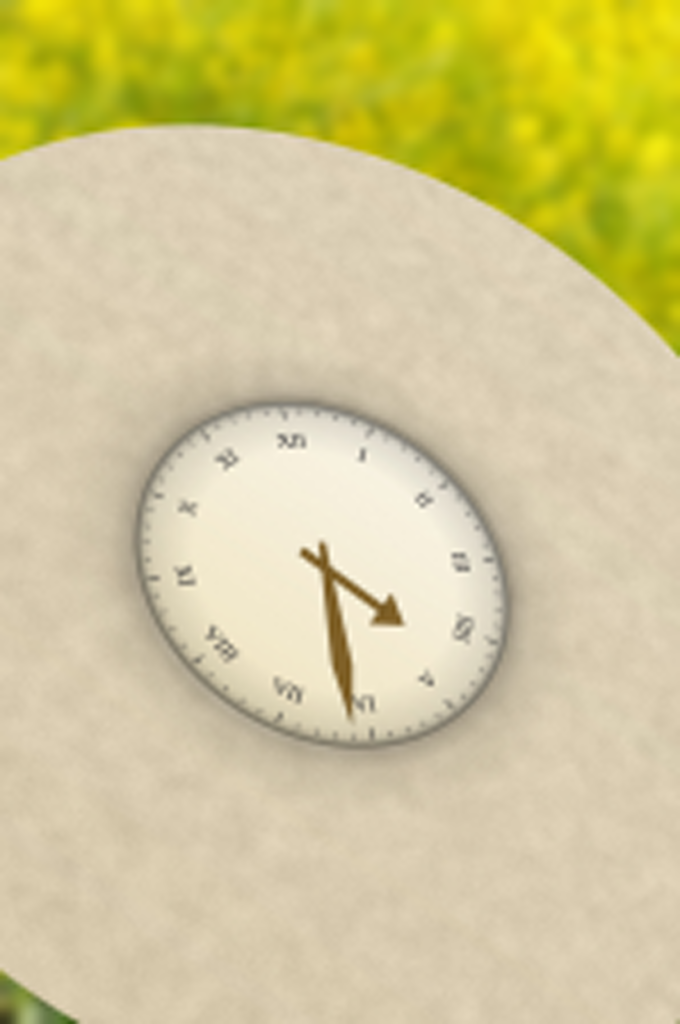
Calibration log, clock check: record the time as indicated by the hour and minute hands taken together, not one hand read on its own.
4:31
